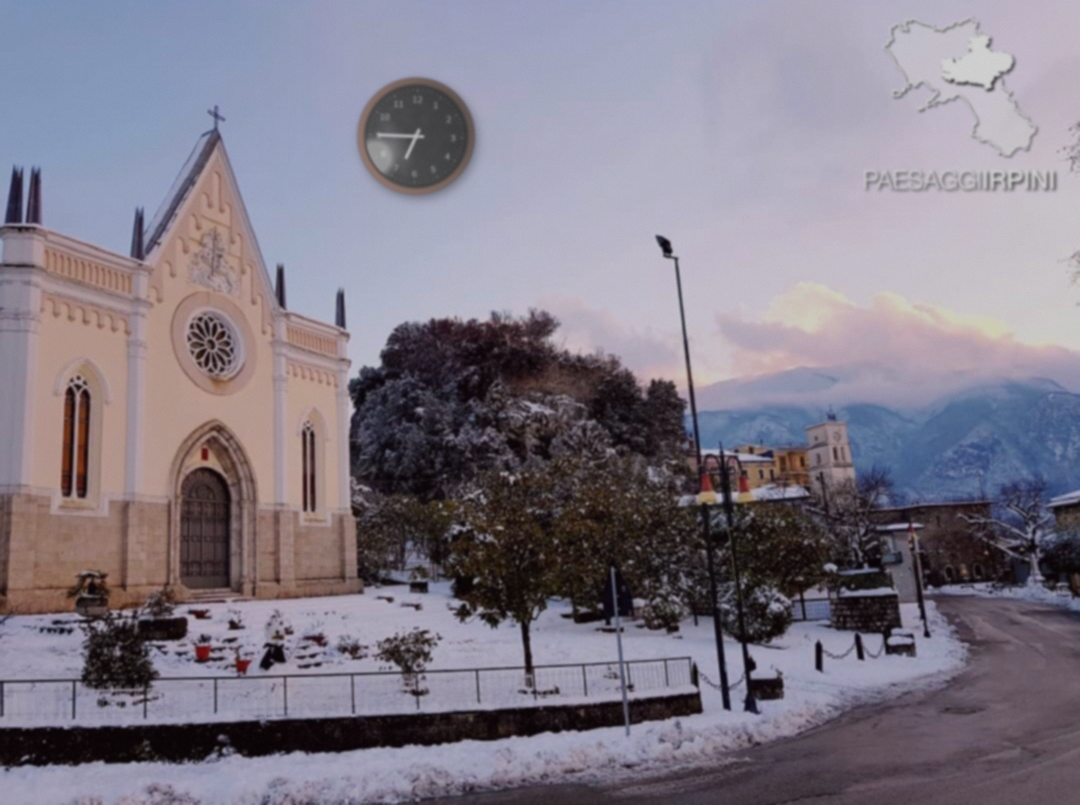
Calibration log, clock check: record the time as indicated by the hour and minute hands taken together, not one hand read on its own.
6:45
